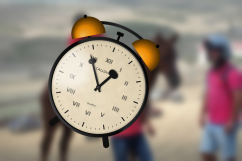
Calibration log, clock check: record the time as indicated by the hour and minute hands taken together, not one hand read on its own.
12:54
